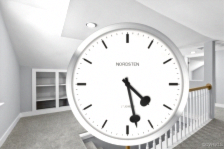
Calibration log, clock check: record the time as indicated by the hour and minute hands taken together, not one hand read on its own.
4:28
